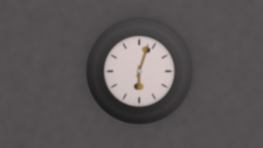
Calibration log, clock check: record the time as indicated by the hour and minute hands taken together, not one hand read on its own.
6:03
